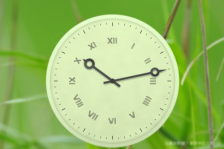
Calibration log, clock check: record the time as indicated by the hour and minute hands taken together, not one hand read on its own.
10:13
